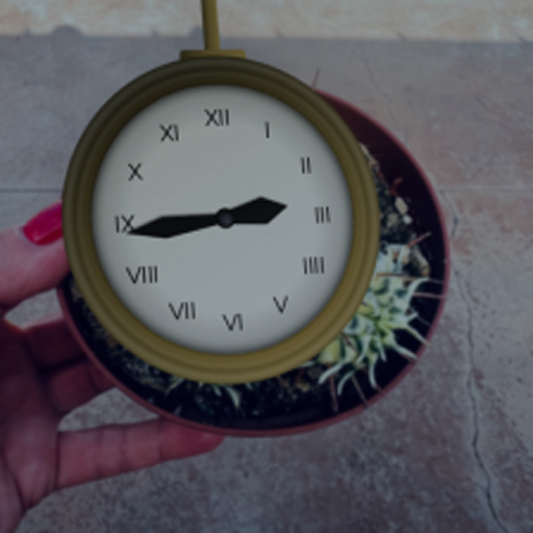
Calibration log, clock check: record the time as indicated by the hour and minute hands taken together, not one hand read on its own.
2:44
